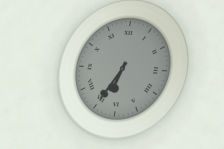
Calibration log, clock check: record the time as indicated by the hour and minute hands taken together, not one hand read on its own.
6:35
